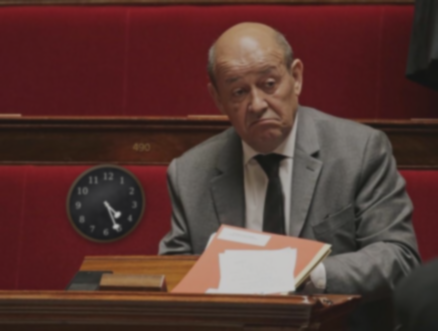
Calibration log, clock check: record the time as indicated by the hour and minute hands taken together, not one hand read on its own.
4:26
